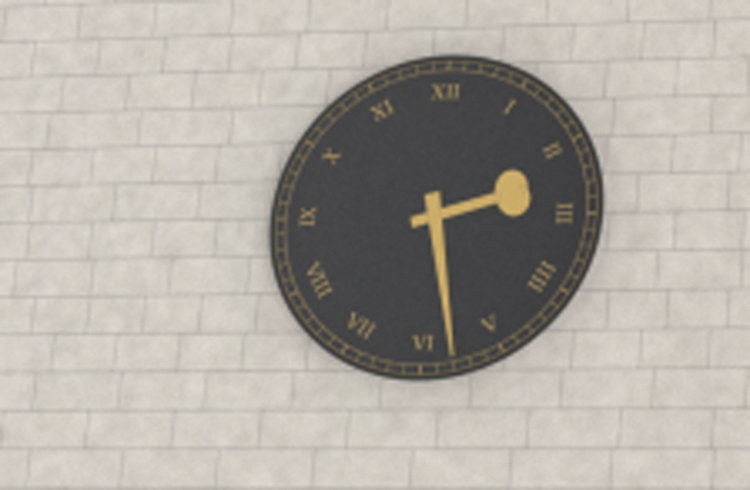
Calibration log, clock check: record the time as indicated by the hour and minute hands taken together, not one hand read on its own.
2:28
